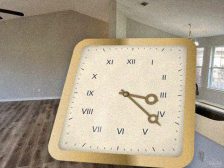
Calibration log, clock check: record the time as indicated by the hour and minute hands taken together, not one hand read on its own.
3:22
